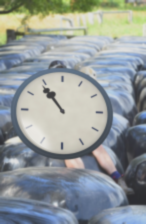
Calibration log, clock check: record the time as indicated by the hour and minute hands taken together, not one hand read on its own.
10:54
